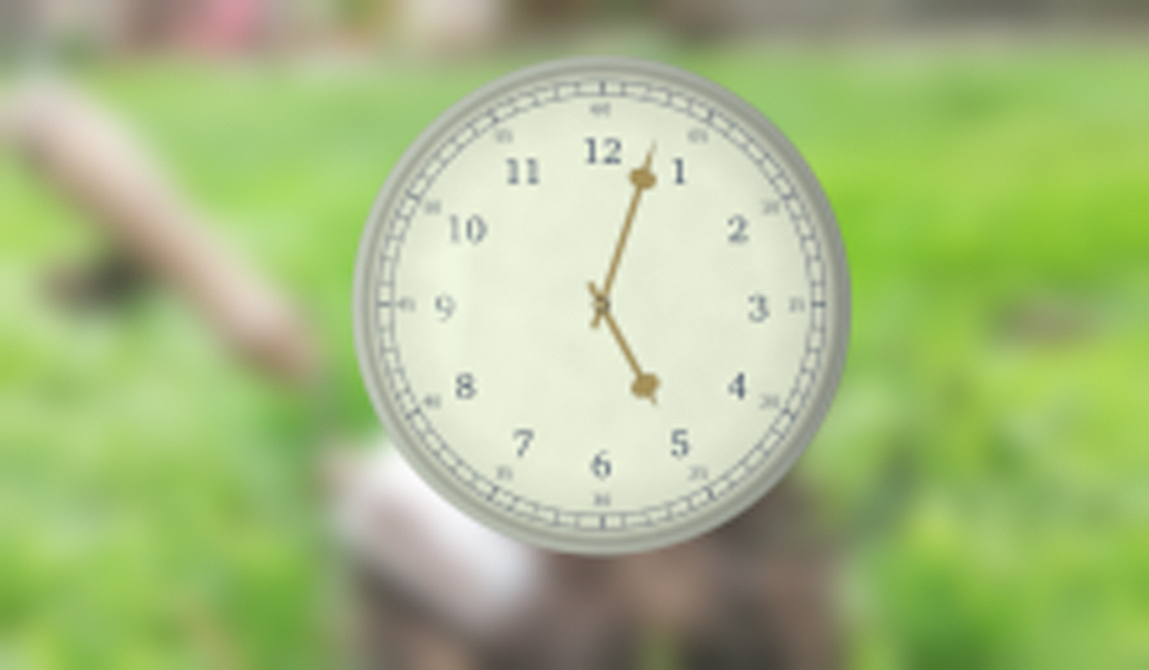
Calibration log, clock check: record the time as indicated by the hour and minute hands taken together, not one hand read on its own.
5:03
